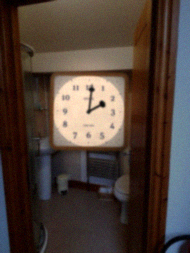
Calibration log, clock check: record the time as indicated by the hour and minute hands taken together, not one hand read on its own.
2:01
